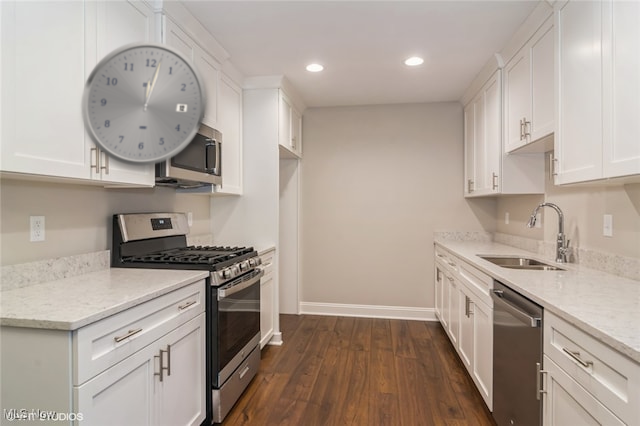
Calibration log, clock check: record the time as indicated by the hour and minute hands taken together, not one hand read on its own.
12:02
